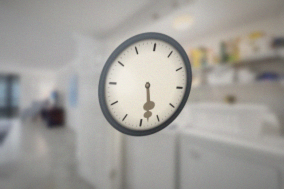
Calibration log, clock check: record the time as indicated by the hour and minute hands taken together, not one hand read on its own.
5:28
